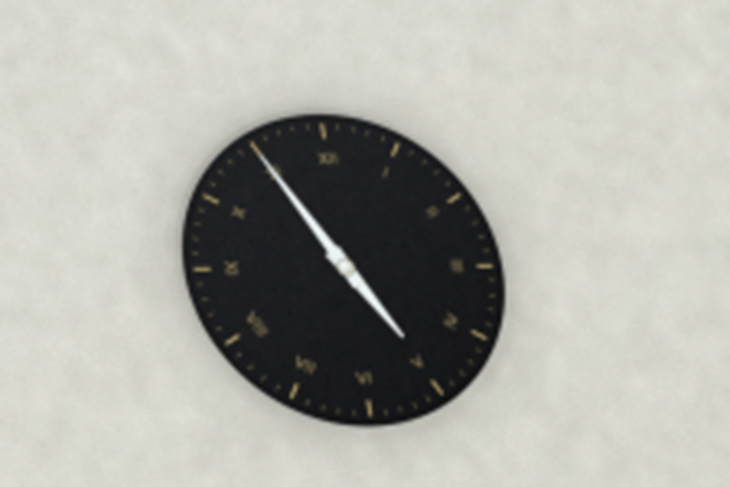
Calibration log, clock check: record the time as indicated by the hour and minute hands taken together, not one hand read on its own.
4:55
